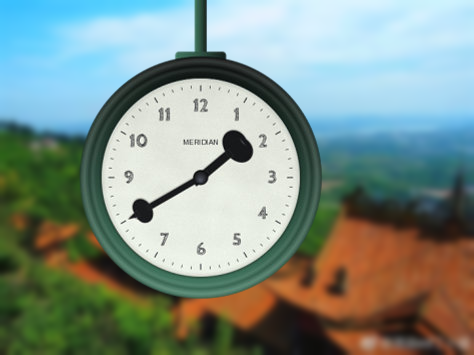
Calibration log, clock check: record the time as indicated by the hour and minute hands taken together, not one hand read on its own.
1:40
